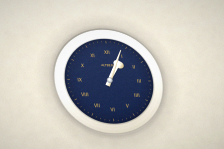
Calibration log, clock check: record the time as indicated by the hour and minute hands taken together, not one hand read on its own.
1:04
